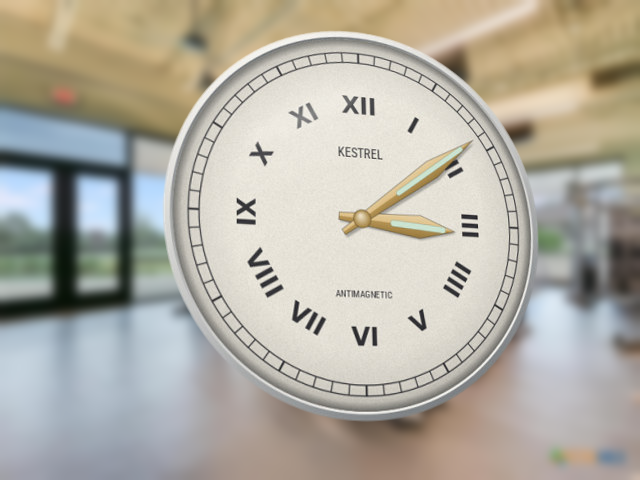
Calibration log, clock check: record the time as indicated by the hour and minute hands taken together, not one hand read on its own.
3:09
